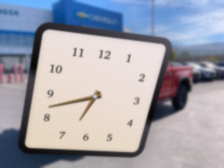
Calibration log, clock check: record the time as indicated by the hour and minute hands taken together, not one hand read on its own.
6:42
